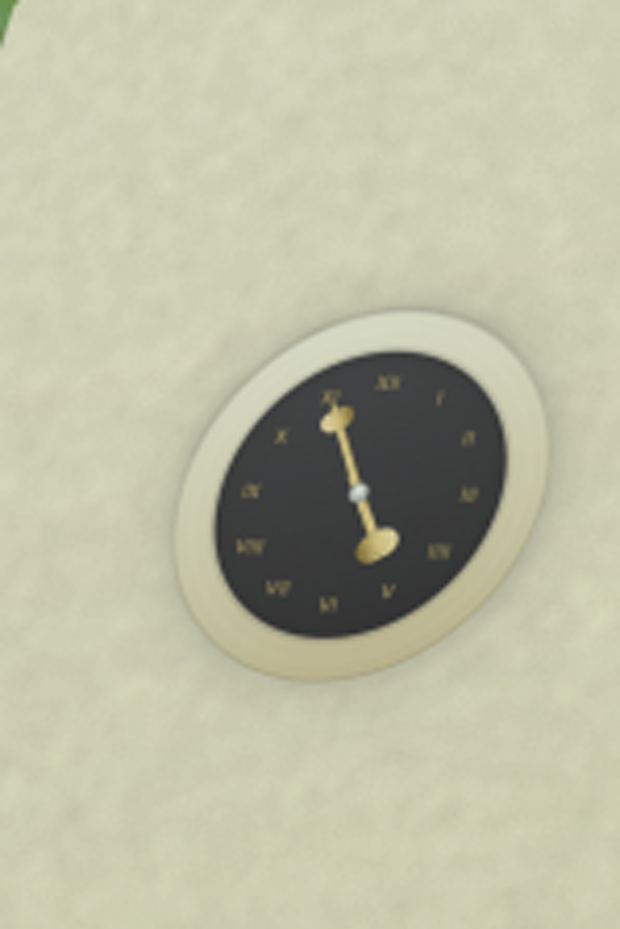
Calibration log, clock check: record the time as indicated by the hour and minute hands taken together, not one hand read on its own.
4:55
